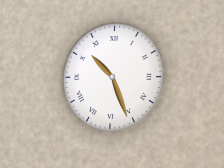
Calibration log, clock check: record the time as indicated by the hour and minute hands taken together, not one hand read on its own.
10:26
